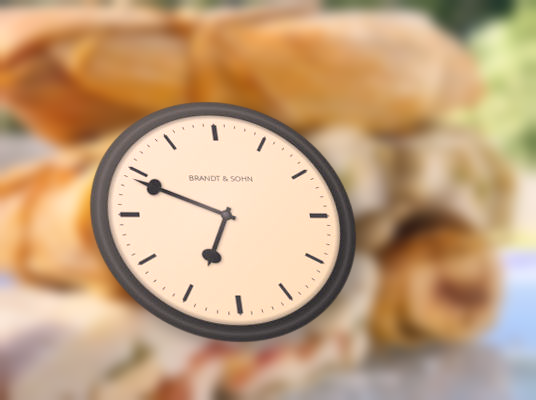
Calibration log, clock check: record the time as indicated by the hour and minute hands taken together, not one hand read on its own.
6:49
